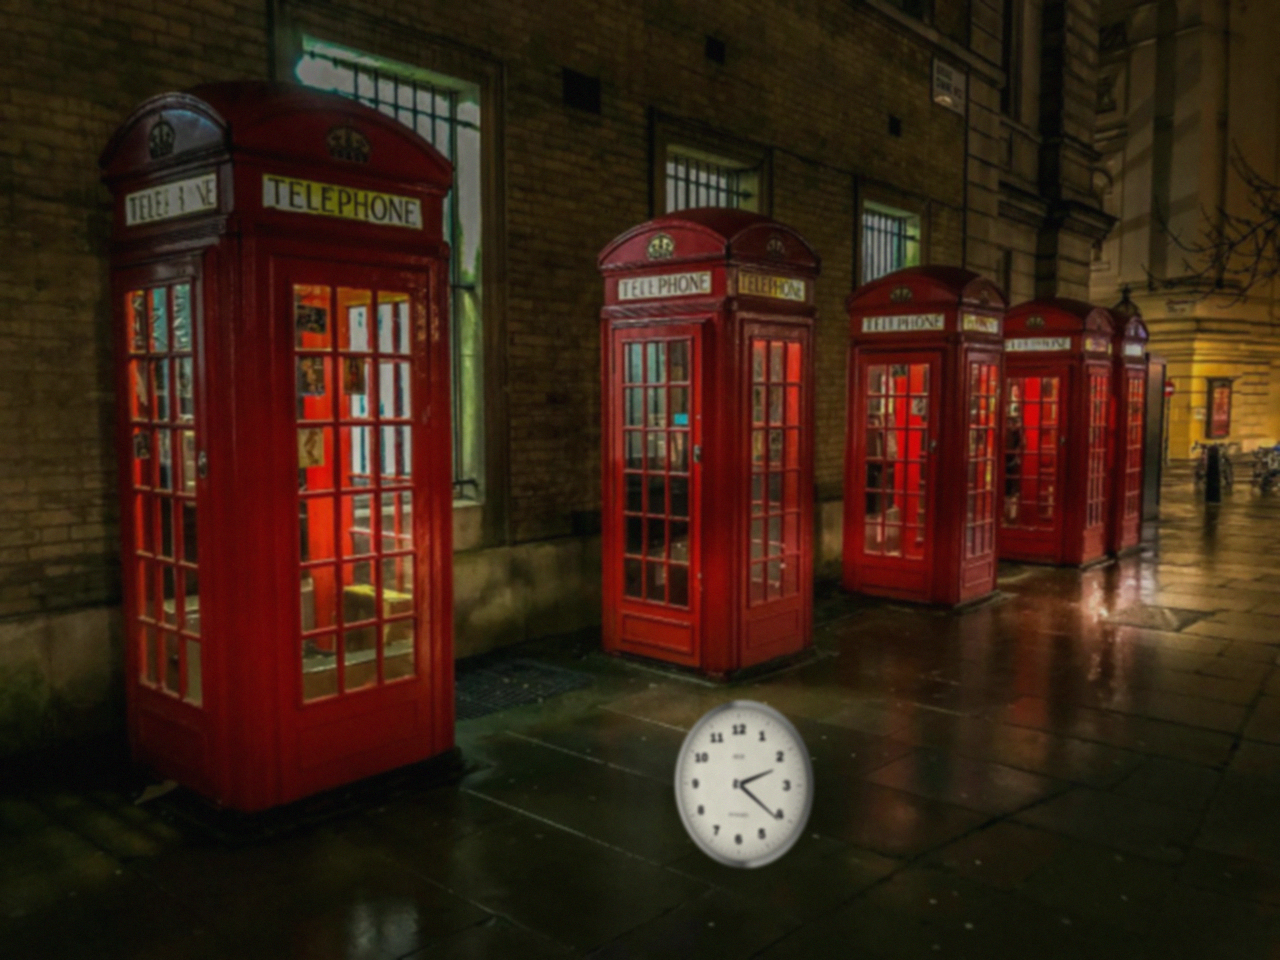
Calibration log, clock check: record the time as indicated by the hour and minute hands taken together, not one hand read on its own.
2:21
